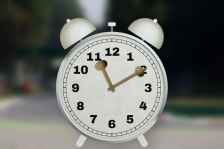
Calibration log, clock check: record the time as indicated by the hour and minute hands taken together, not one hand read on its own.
11:10
